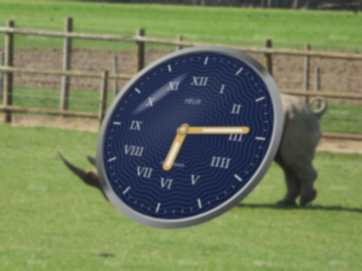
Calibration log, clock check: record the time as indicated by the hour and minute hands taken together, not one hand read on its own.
6:14
